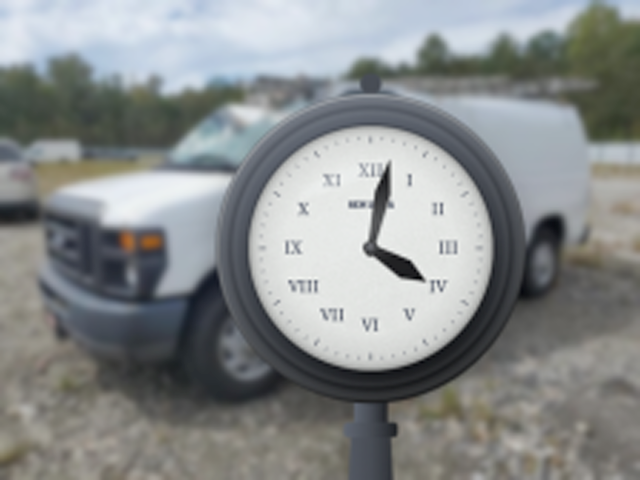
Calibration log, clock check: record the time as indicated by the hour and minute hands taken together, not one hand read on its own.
4:02
